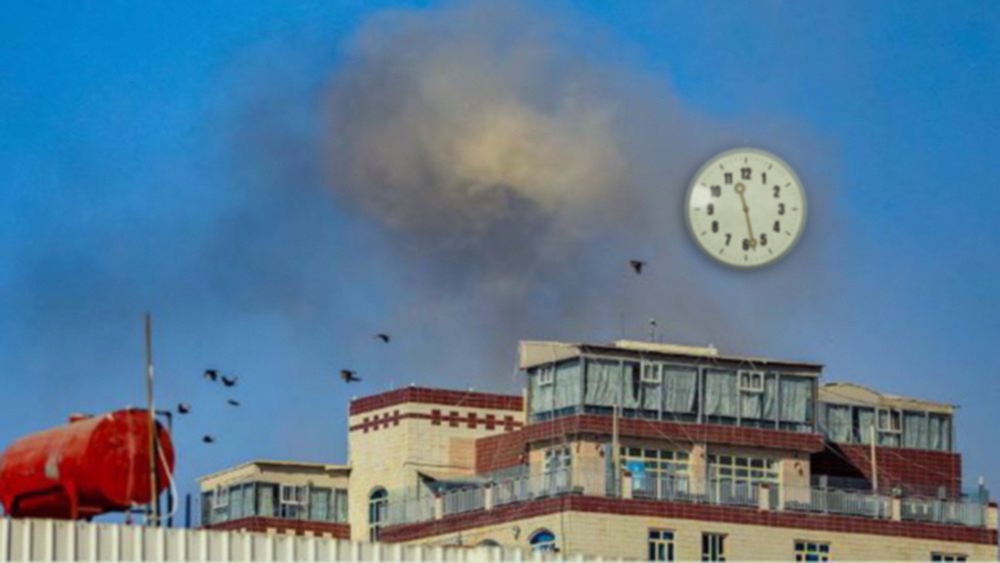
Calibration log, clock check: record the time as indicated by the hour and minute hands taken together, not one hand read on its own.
11:28
